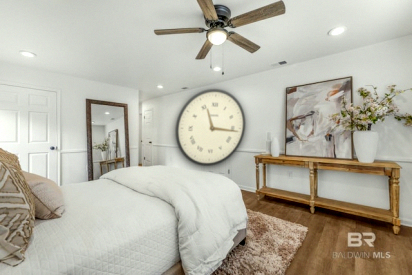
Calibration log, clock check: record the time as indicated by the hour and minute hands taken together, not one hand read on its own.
11:16
